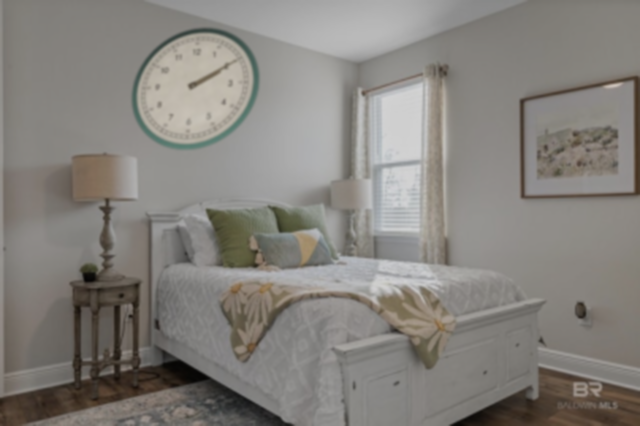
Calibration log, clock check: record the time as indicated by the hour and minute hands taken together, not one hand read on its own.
2:10
